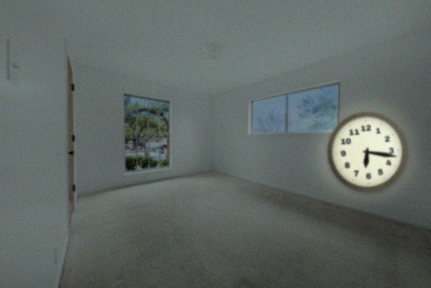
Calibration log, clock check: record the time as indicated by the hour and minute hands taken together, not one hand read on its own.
6:17
